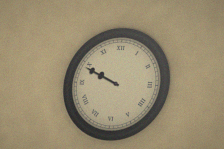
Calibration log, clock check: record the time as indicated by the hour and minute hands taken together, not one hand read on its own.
9:49
